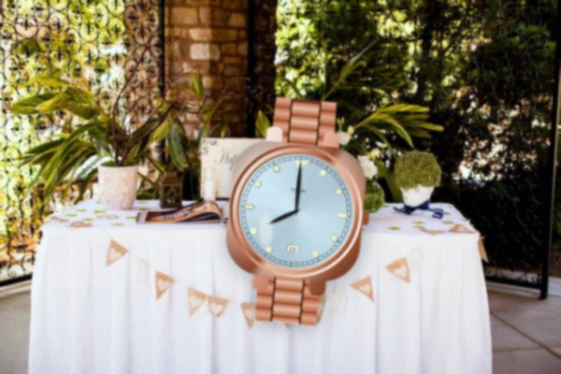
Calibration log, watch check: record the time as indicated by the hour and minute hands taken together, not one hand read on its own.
8:00
